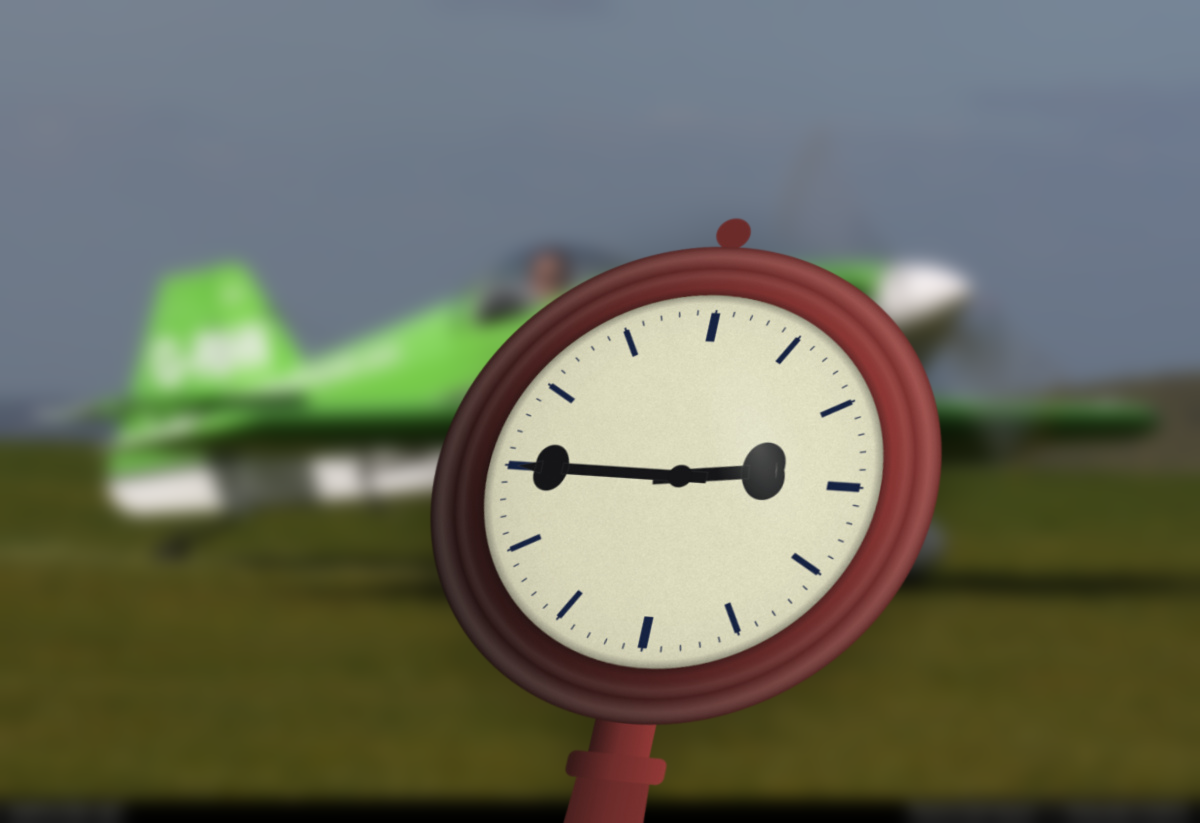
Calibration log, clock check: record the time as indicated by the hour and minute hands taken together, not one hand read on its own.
2:45
